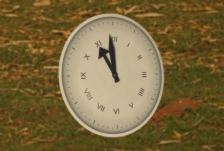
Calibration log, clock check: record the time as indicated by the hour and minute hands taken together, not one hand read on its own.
10:59
